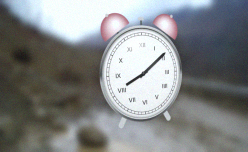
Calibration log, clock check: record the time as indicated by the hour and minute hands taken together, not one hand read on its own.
8:09
